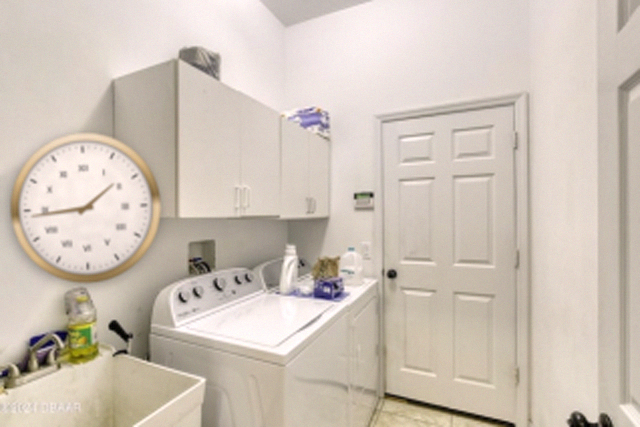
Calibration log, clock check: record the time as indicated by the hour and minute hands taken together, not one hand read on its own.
1:44
